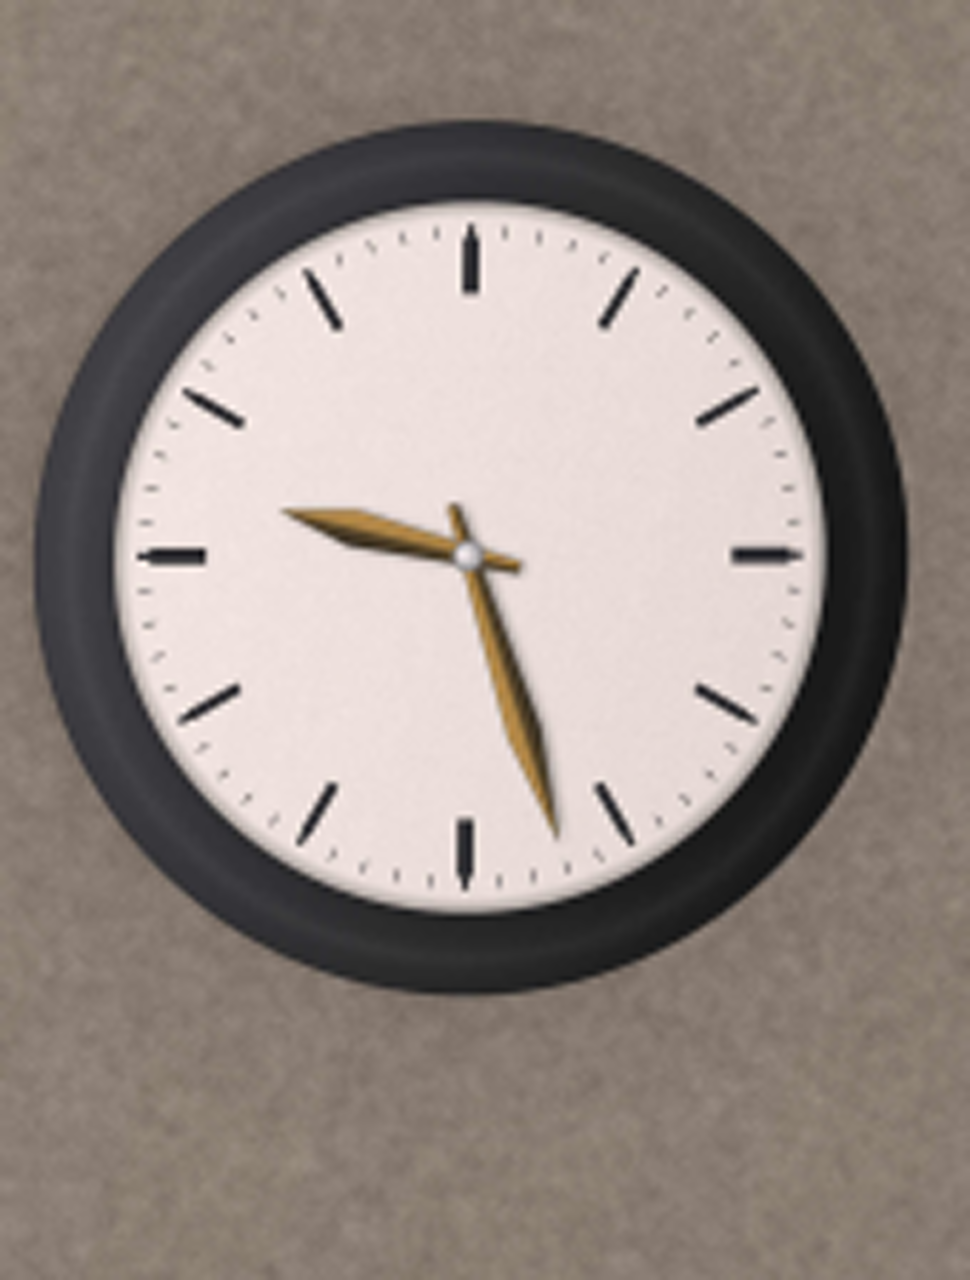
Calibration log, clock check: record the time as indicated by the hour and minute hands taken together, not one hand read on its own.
9:27
